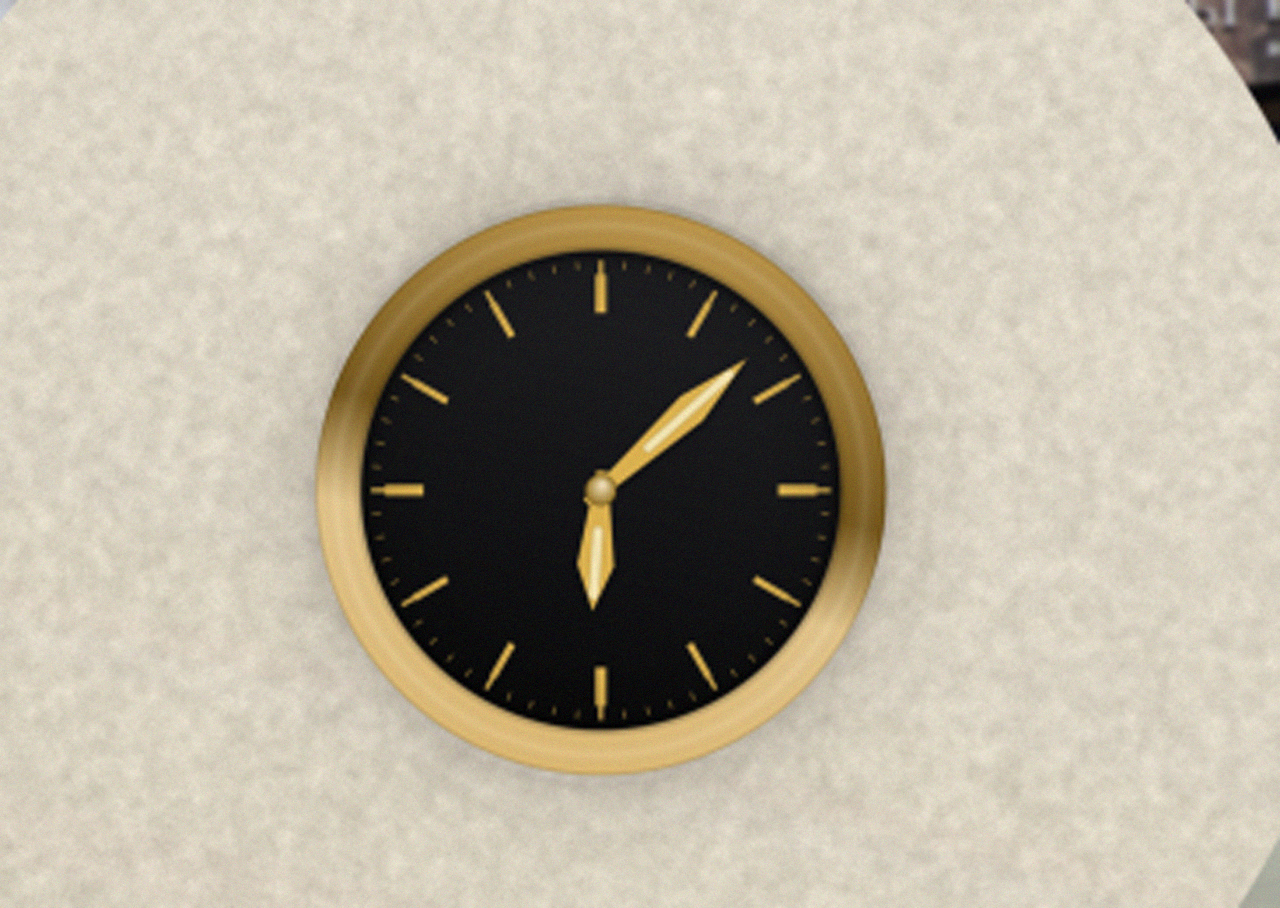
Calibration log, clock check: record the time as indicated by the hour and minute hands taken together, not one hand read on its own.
6:08
